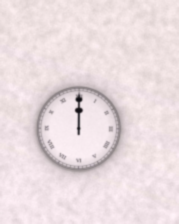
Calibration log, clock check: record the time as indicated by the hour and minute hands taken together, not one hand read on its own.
12:00
